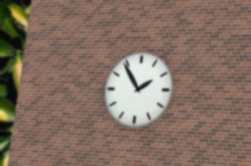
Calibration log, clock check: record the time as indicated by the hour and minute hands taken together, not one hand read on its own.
1:54
